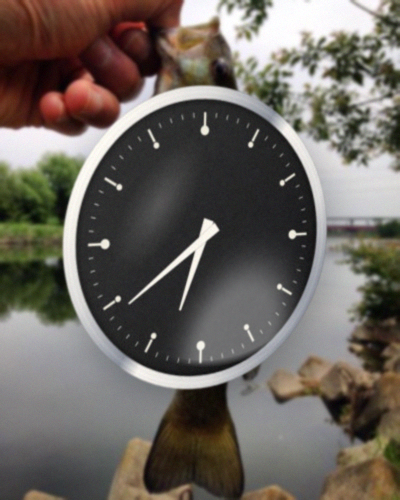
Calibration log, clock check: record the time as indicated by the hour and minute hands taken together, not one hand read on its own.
6:39
